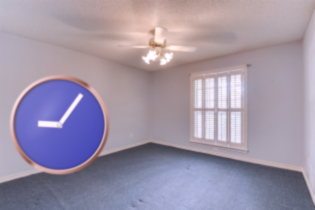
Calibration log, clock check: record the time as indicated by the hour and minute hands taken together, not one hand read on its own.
9:06
